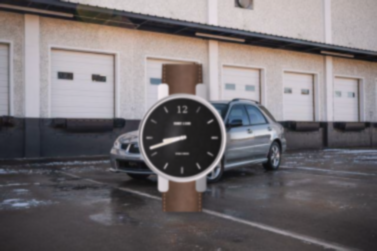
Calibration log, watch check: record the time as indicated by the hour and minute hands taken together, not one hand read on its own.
8:42
